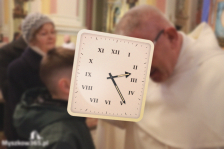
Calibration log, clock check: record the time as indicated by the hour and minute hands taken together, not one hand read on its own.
2:24
